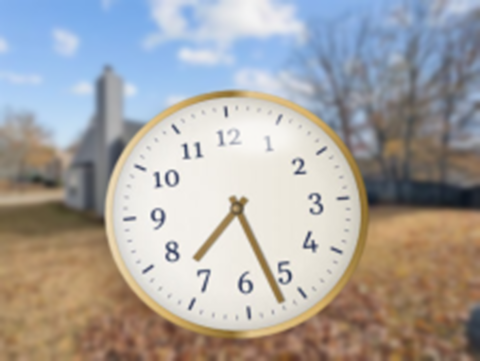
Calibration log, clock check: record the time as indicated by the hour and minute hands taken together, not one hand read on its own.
7:27
